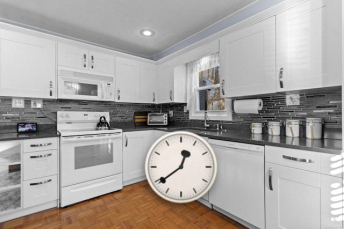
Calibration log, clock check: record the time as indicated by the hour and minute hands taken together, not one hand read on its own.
12:39
